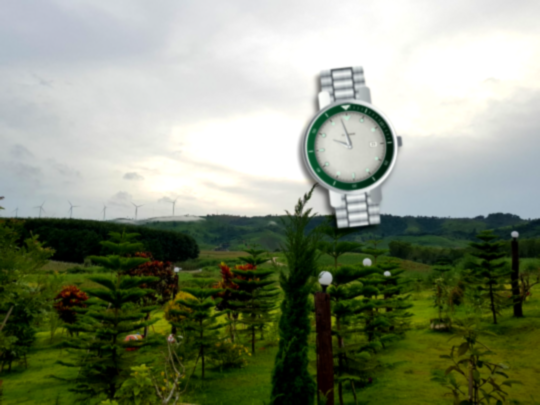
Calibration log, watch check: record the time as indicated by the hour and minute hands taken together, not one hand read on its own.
9:58
